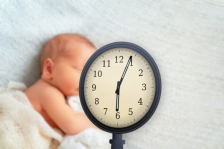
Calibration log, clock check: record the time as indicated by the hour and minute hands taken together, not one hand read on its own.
6:04
